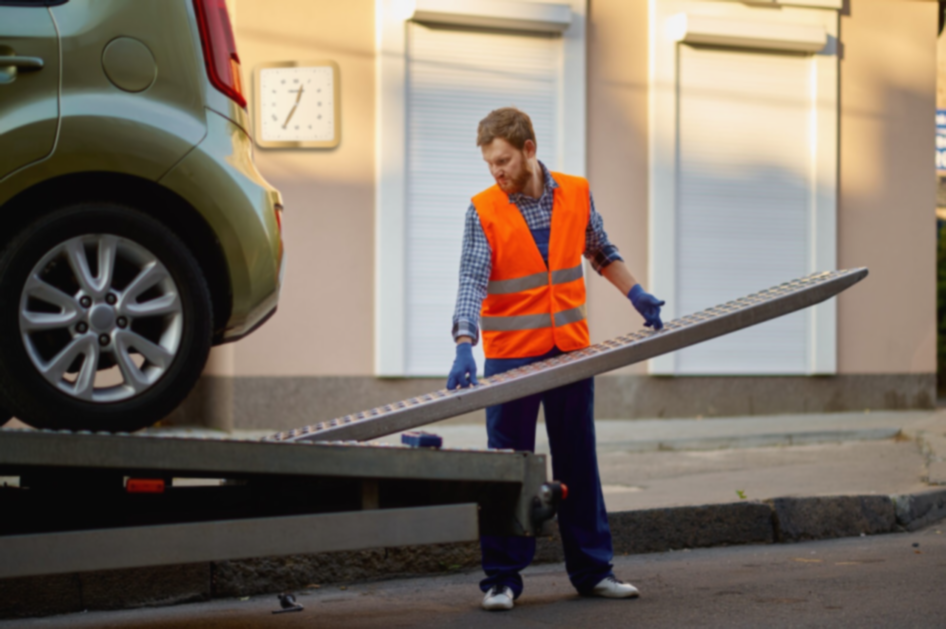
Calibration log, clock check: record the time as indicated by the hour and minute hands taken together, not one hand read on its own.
12:35
